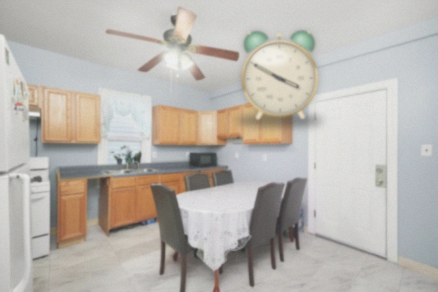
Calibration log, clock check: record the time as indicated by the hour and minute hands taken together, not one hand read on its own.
3:50
